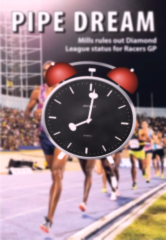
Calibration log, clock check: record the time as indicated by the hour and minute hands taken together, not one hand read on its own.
8:01
